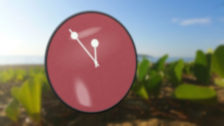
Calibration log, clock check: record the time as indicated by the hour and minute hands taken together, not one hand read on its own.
11:53
